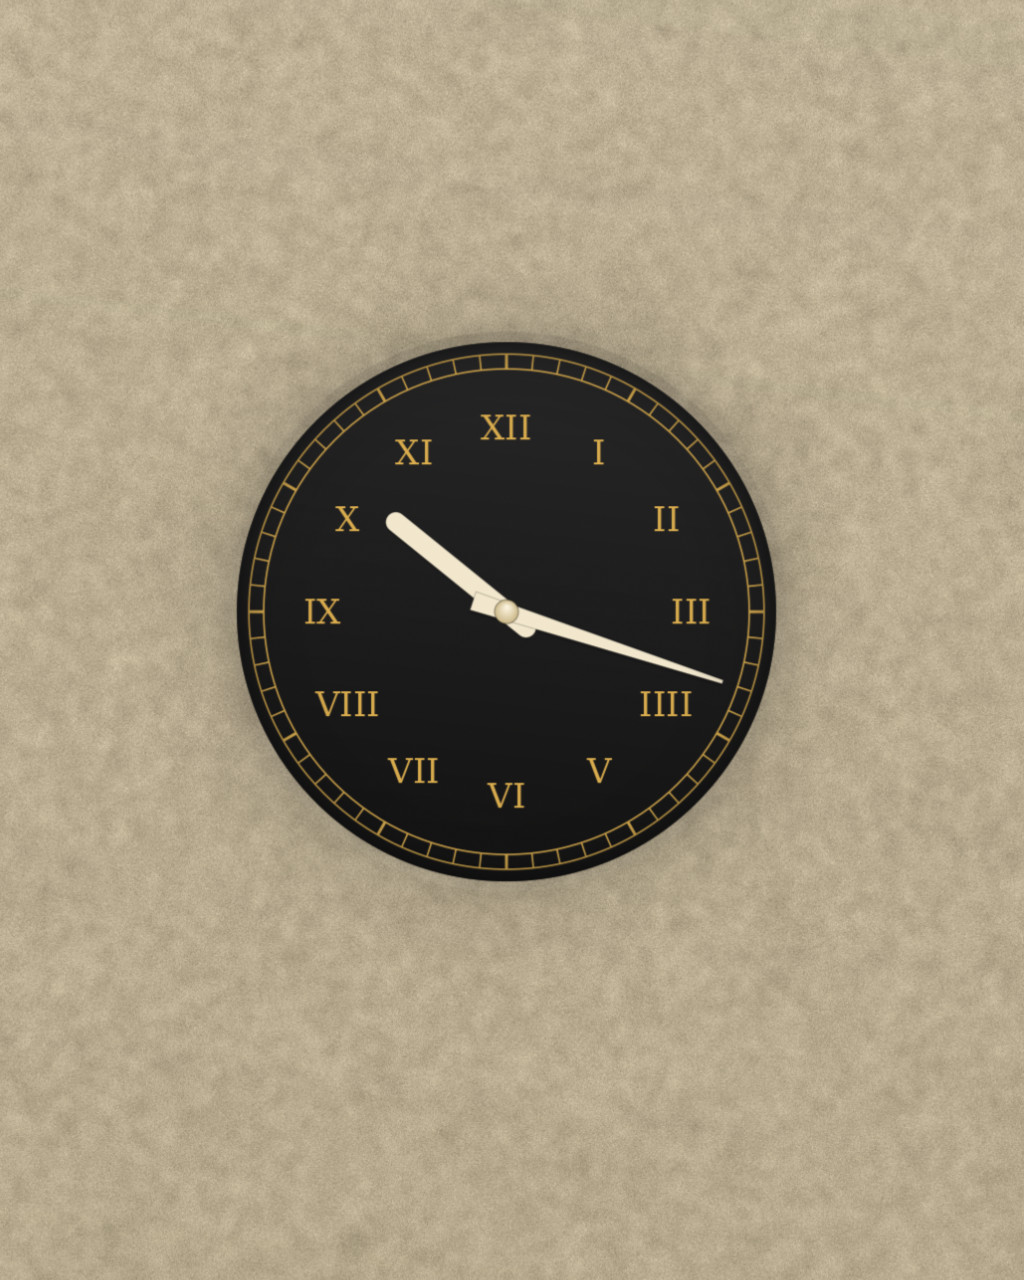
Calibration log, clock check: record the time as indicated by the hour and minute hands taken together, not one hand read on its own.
10:18
